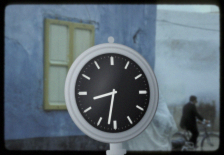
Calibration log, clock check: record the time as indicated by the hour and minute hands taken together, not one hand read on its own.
8:32
